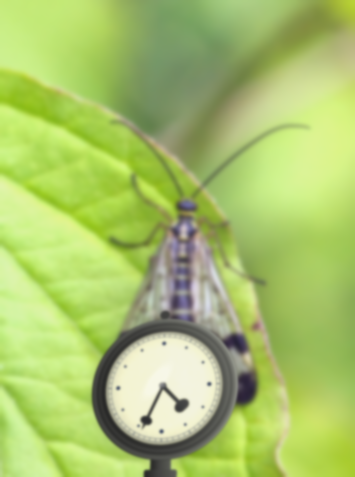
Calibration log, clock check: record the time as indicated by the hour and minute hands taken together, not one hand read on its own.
4:34
